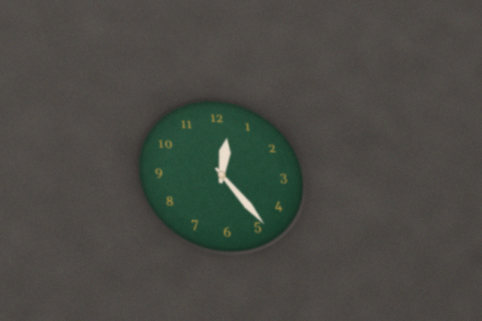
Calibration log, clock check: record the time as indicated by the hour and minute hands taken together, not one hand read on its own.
12:24
